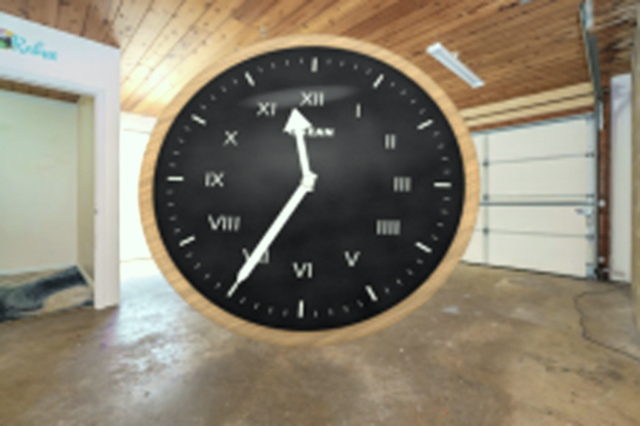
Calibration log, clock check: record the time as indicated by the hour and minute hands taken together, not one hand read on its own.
11:35
